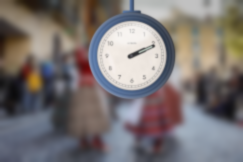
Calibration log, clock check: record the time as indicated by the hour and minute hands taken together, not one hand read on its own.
2:11
